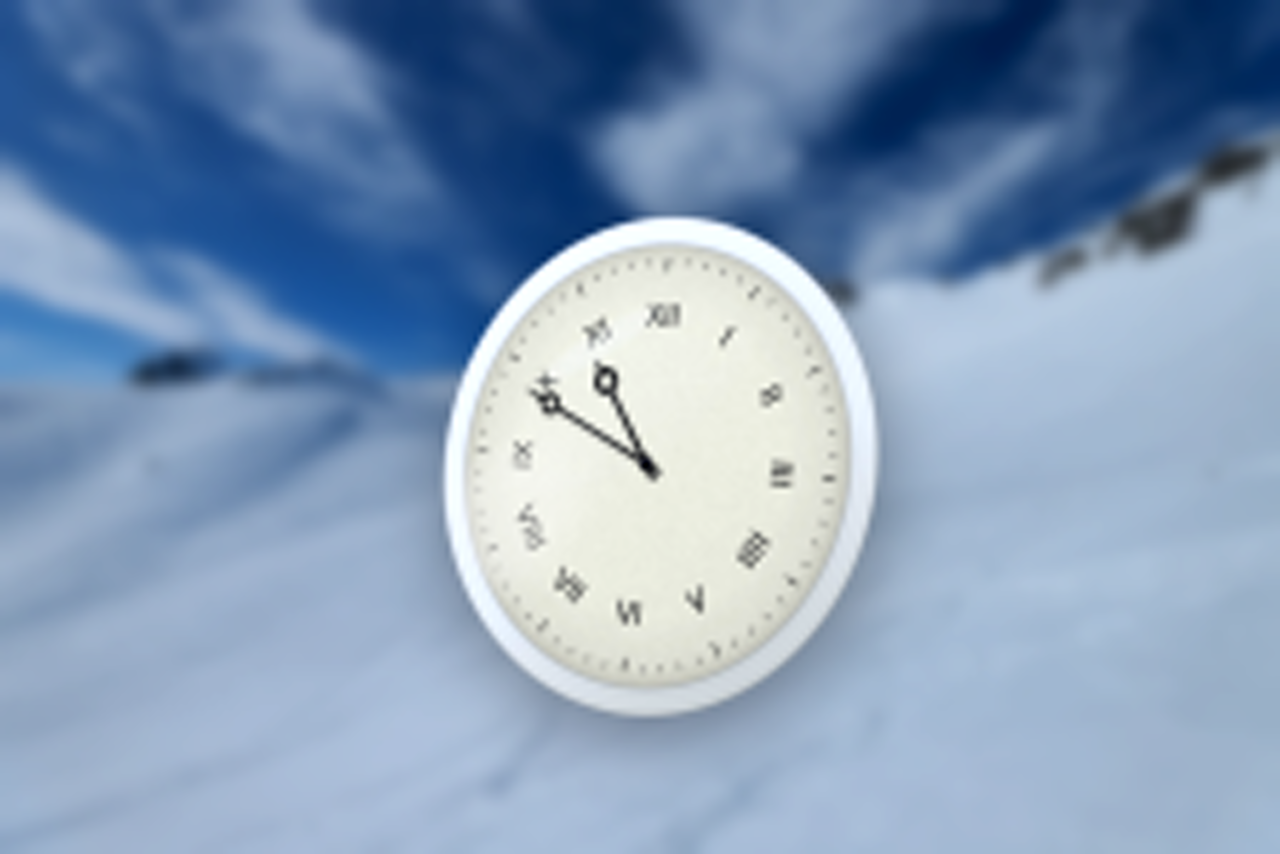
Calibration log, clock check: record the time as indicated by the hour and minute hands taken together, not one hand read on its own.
10:49
